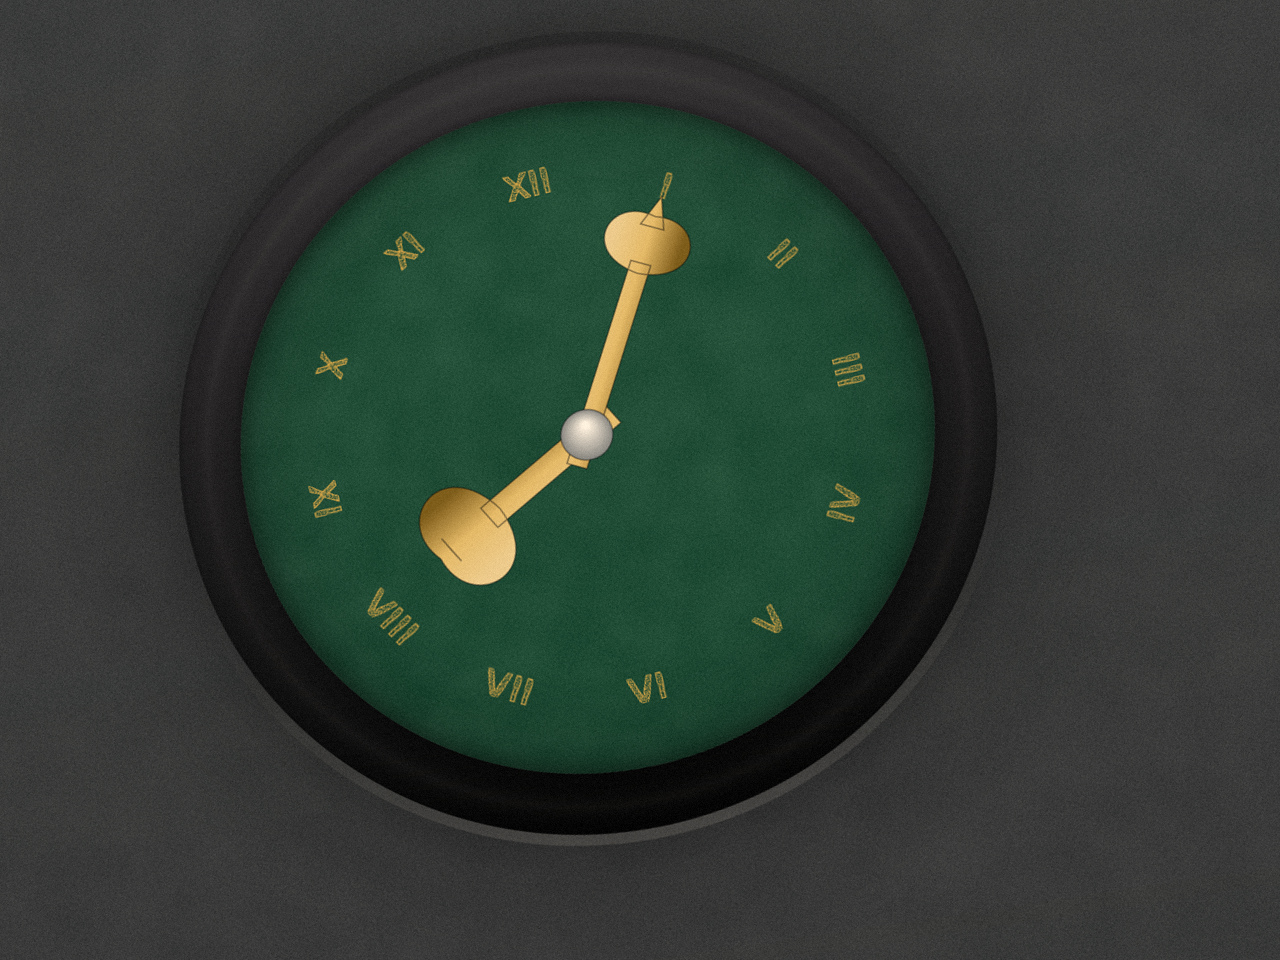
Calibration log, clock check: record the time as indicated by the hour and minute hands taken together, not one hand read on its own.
8:05
